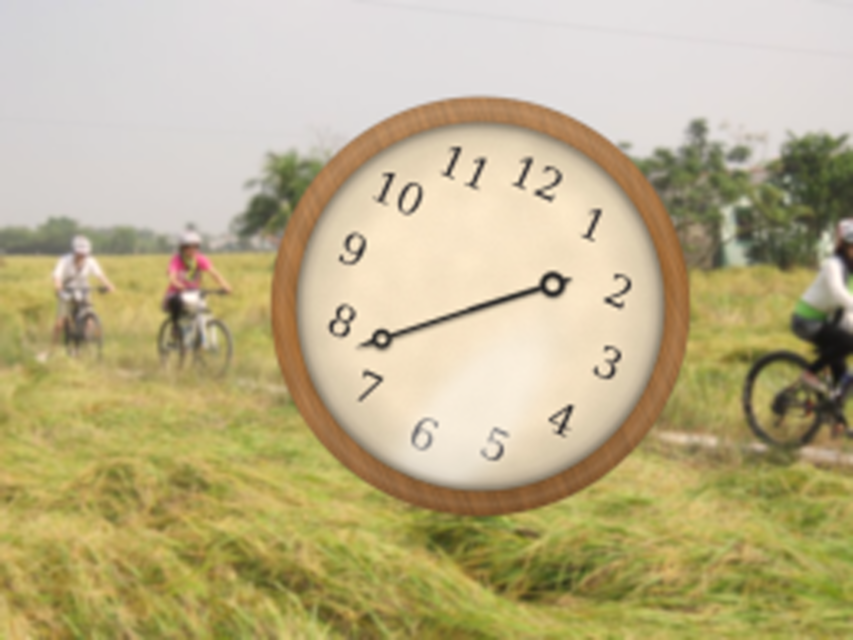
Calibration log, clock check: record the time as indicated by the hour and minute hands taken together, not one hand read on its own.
1:38
